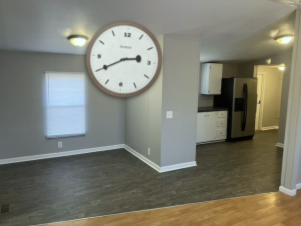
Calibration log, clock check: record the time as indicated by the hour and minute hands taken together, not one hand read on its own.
2:40
